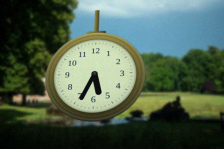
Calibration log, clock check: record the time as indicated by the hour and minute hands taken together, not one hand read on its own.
5:34
